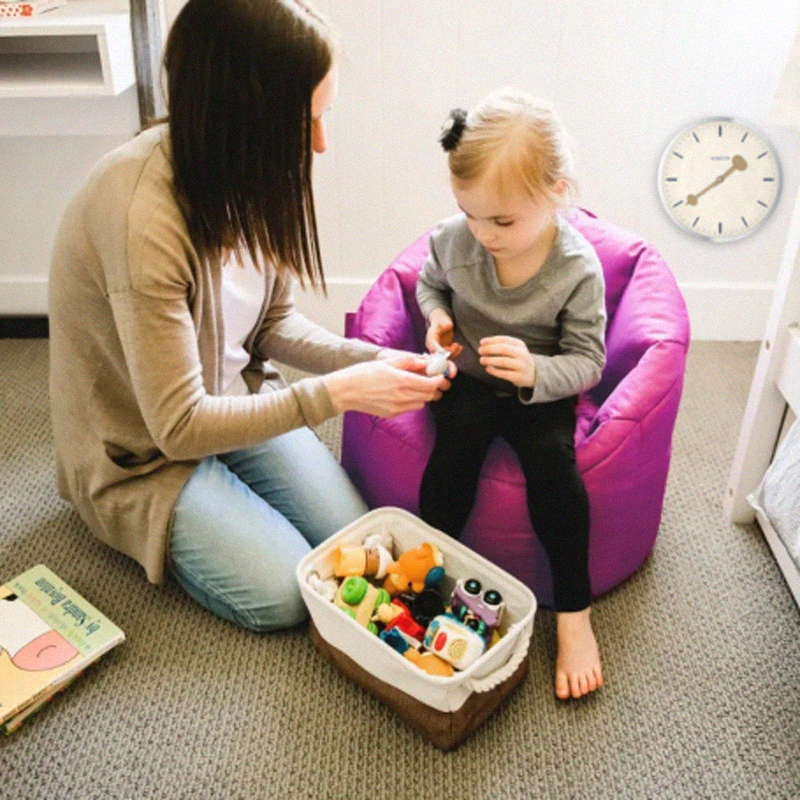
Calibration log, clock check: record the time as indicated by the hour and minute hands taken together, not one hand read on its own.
1:39
